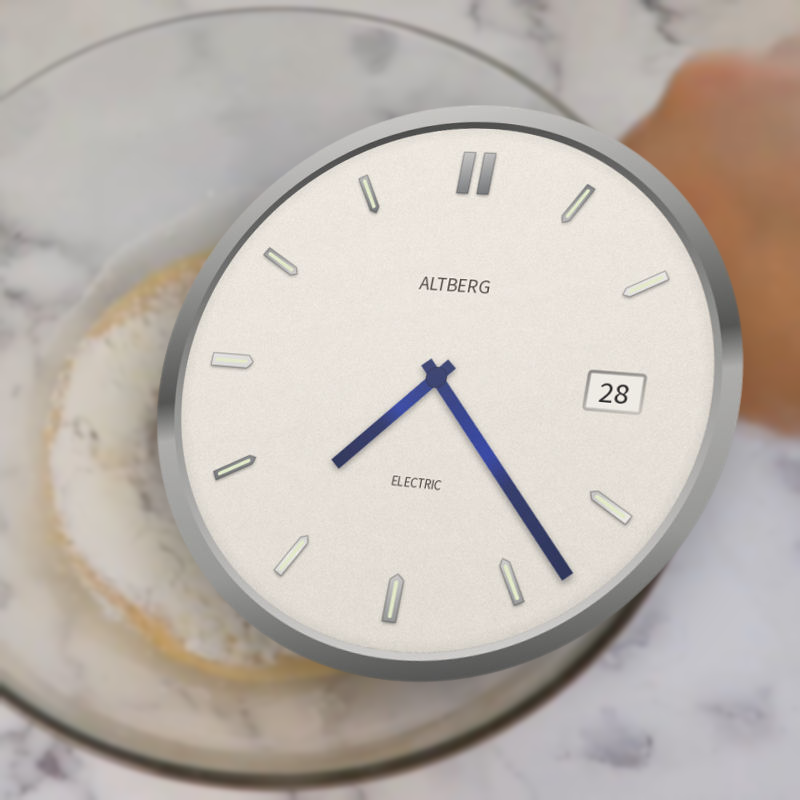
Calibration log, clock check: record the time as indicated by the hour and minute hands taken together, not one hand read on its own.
7:23
